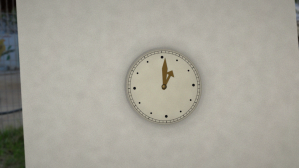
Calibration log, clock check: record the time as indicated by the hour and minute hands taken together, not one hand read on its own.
1:01
